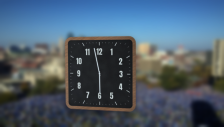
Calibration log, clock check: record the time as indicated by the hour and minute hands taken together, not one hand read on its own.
5:58
